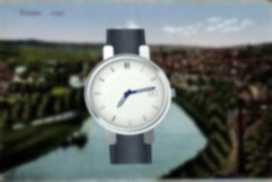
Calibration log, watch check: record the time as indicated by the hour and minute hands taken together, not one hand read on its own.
7:13
